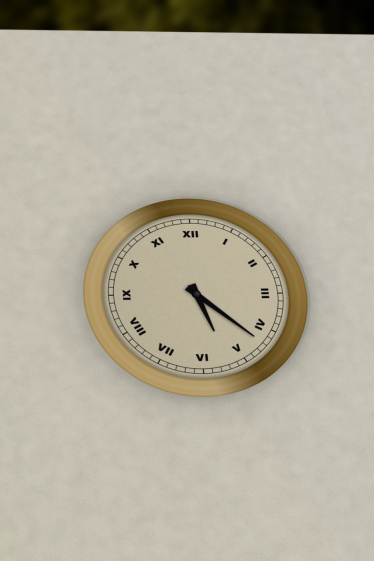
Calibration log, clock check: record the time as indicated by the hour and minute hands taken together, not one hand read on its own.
5:22
